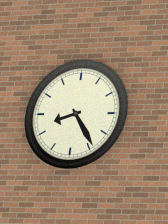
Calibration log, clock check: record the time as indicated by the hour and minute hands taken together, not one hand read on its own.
8:24
